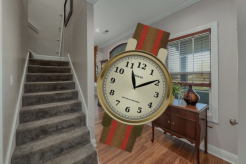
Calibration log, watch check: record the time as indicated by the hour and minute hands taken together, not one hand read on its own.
11:09
